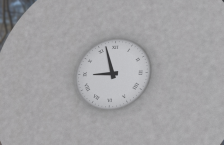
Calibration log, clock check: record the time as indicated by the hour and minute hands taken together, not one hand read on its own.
8:57
